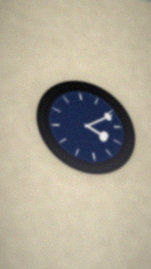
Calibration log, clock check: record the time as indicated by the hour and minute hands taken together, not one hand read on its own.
4:11
